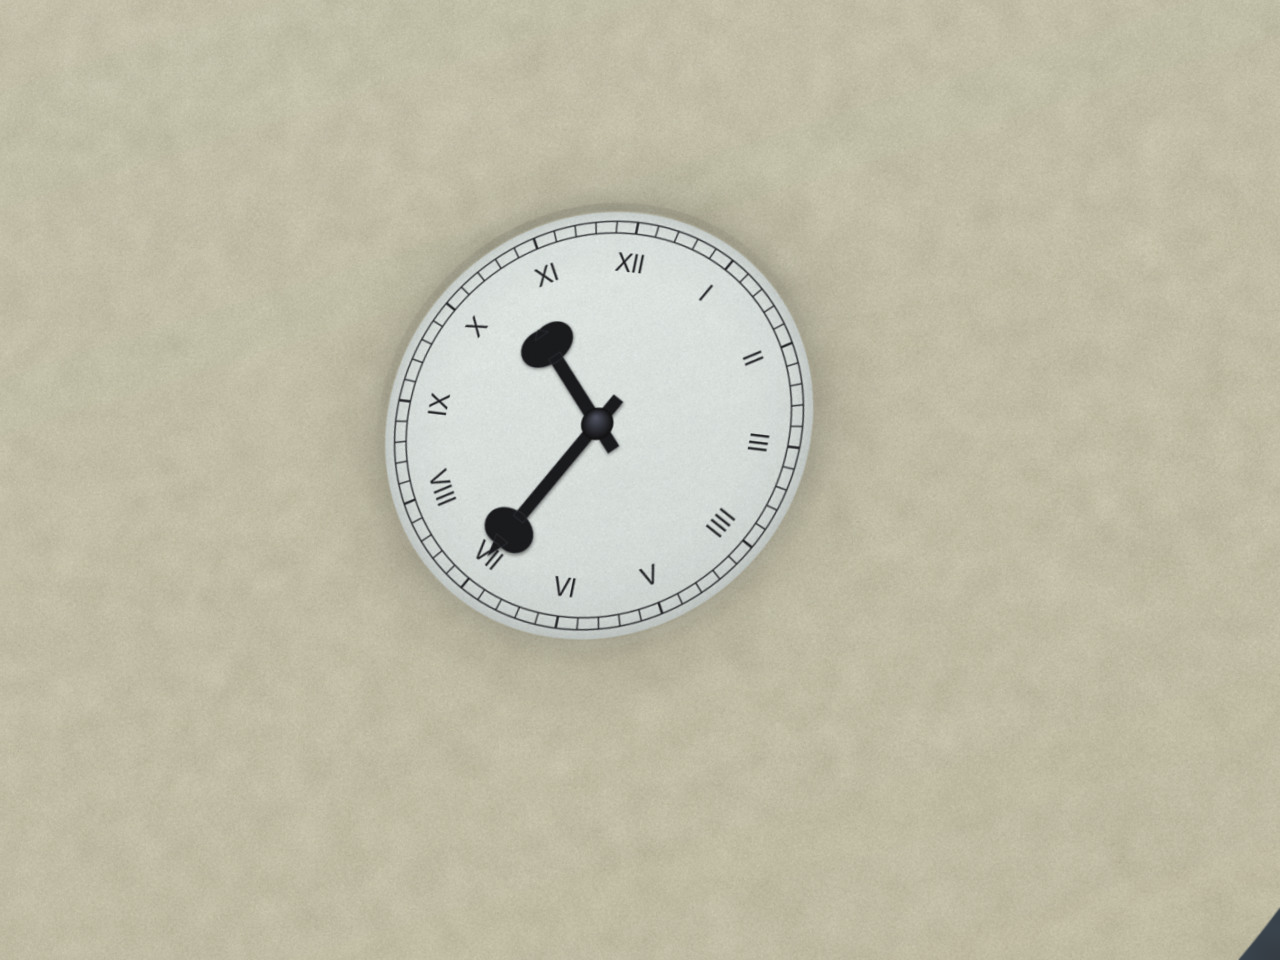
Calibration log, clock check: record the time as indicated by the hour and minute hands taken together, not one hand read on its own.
10:35
